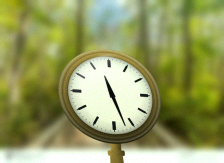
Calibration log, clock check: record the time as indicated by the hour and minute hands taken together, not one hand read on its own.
11:27
